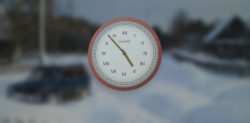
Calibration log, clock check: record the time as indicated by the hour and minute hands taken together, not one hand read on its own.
4:53
